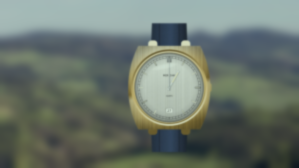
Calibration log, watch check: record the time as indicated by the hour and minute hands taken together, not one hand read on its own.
1:00
